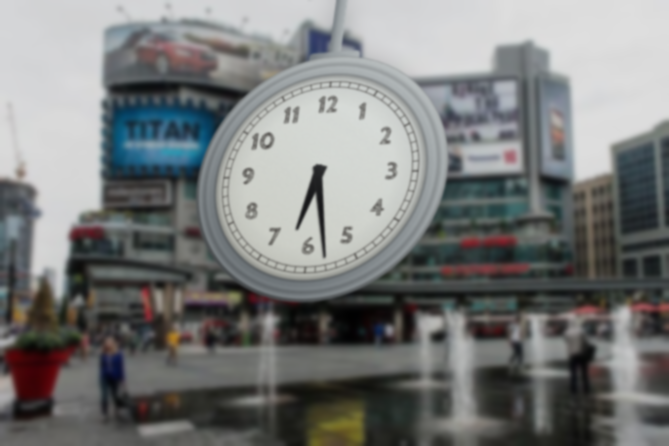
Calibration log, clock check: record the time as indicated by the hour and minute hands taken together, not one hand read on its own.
6:28
